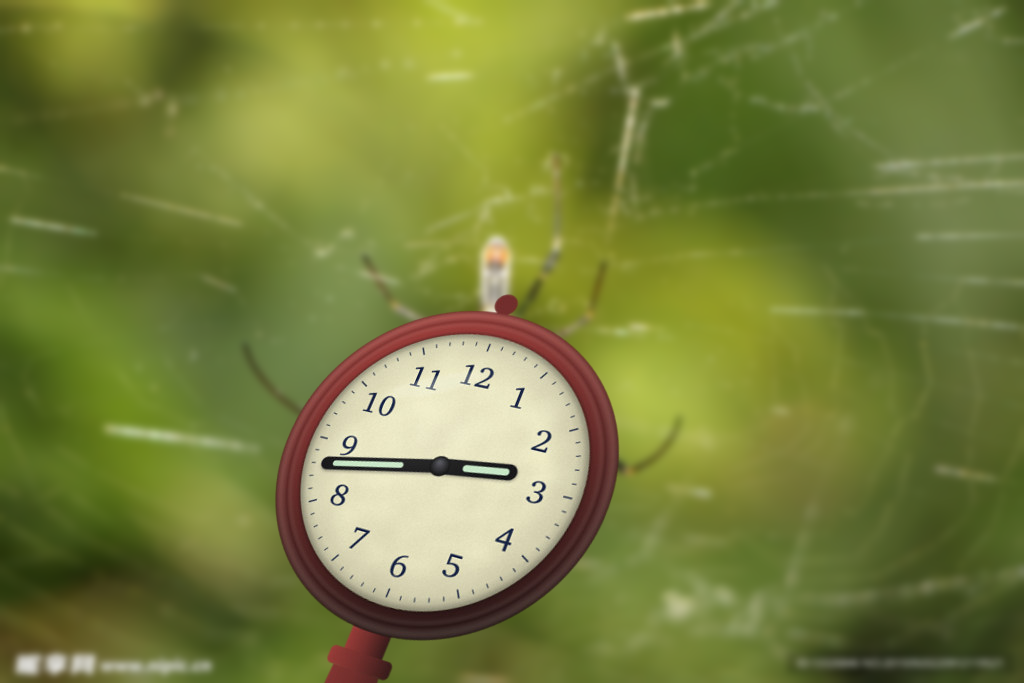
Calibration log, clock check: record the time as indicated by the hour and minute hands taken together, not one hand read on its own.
2:43
